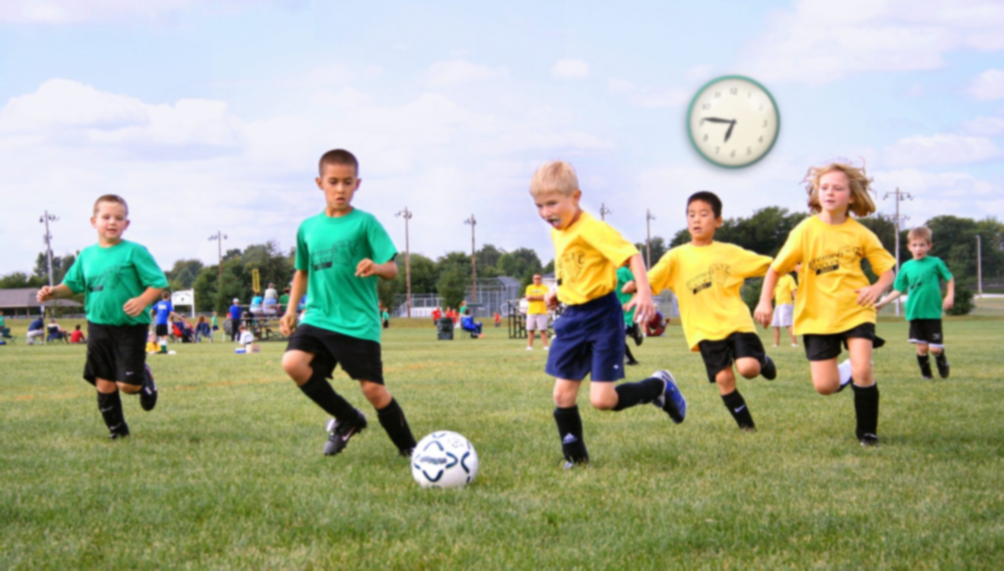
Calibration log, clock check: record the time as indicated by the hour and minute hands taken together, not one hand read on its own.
6:46
